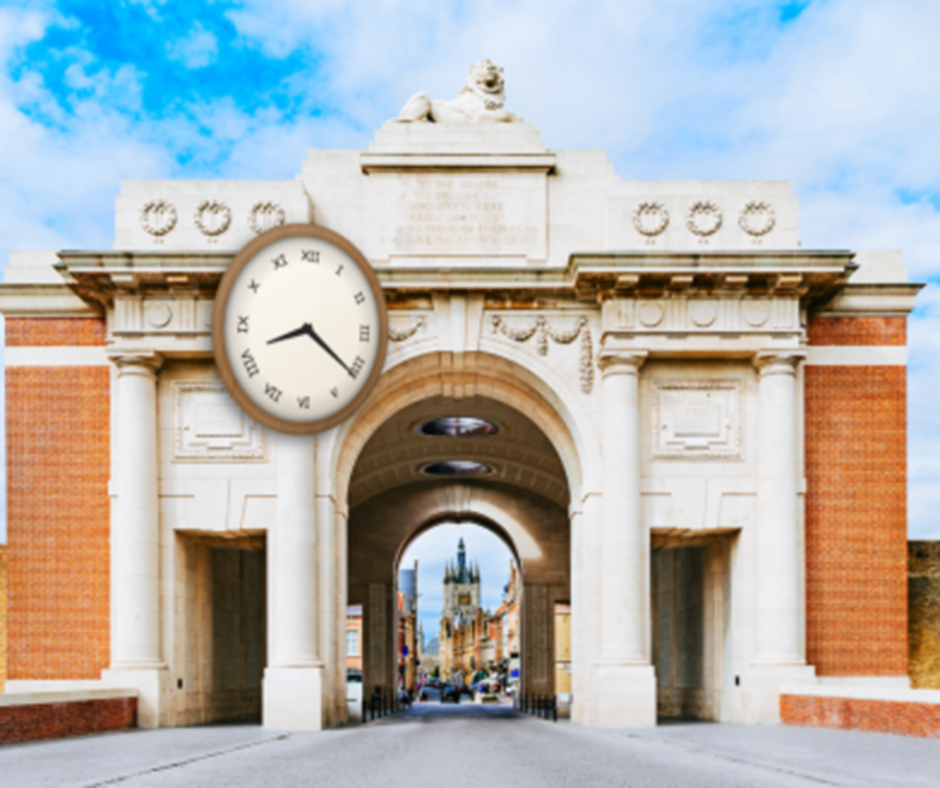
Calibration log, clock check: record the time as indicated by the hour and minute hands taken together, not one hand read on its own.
8:21
